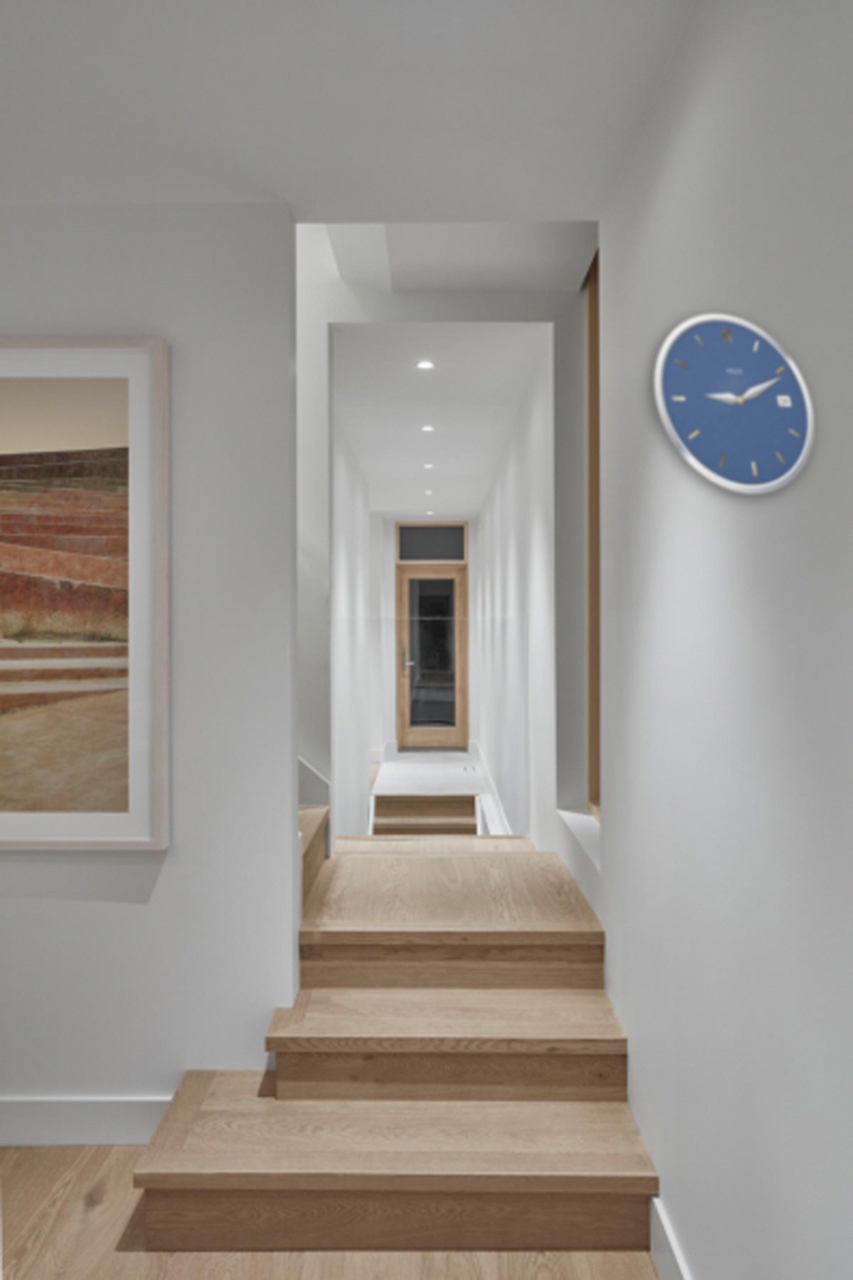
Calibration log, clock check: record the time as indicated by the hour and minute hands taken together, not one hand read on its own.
9:11
